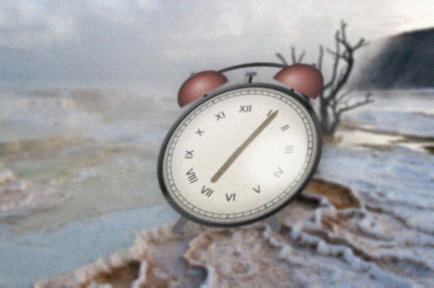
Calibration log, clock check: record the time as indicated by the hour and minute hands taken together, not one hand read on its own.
7:06
